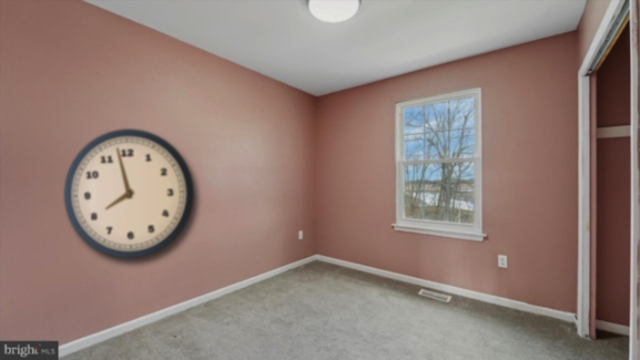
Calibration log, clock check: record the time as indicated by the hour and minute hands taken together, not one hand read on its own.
7:58
